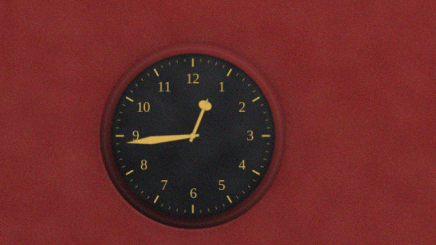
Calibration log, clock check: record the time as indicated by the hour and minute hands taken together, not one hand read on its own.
12:44
